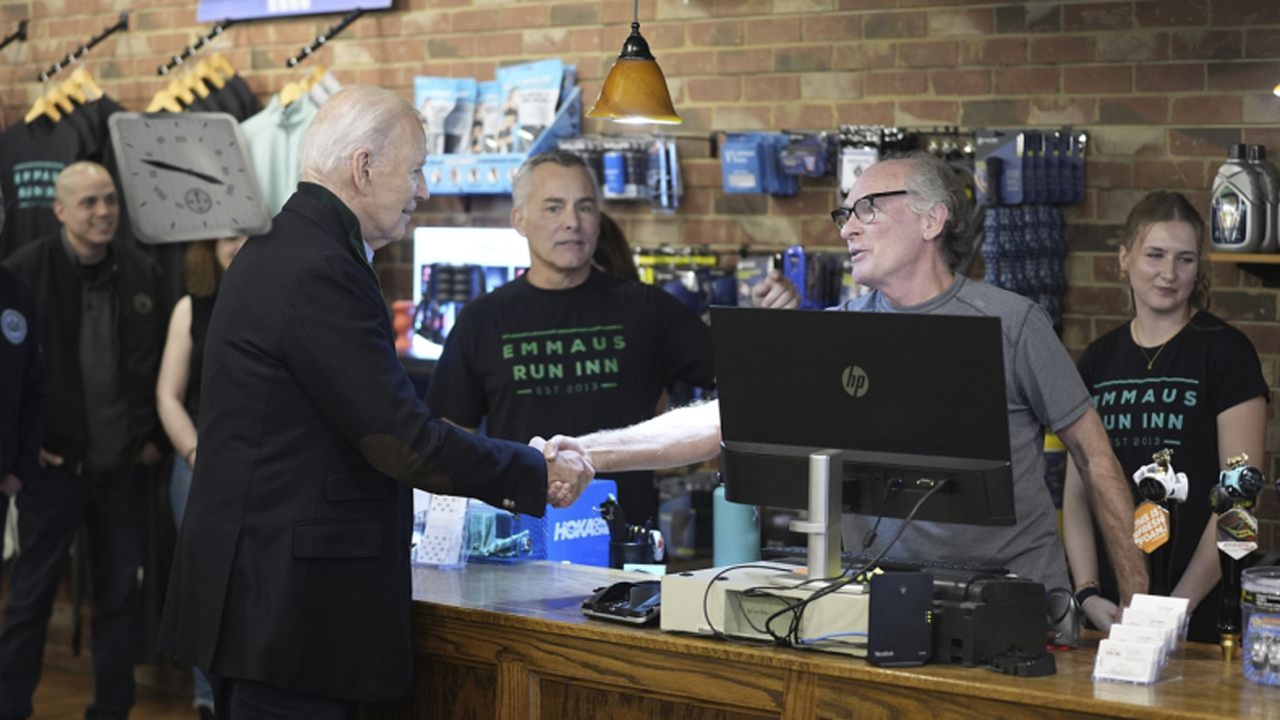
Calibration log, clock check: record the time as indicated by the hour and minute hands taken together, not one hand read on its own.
3:48
